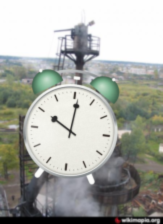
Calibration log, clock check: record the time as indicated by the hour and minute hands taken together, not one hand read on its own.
10:01
